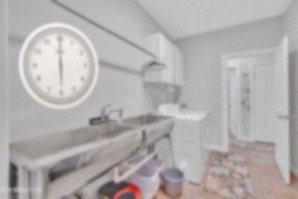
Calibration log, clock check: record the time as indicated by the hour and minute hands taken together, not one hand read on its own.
6:00
